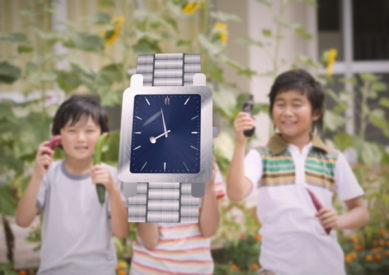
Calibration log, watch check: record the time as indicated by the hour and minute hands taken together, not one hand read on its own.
7:58
